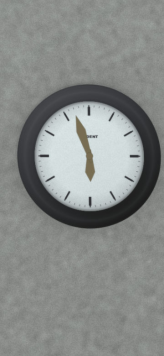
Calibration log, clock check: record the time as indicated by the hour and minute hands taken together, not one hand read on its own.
5:57
